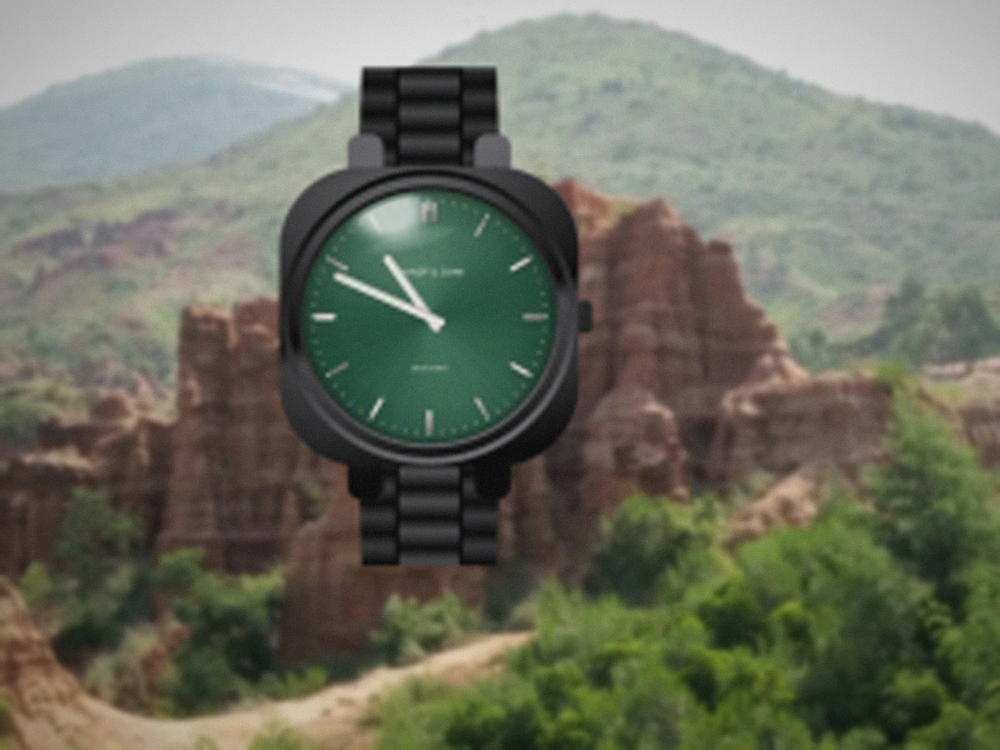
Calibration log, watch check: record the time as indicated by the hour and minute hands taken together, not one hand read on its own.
10:49
